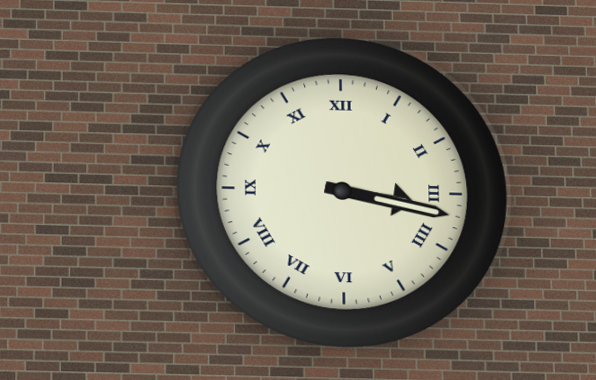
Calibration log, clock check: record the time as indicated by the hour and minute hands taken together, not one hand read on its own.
3:17
